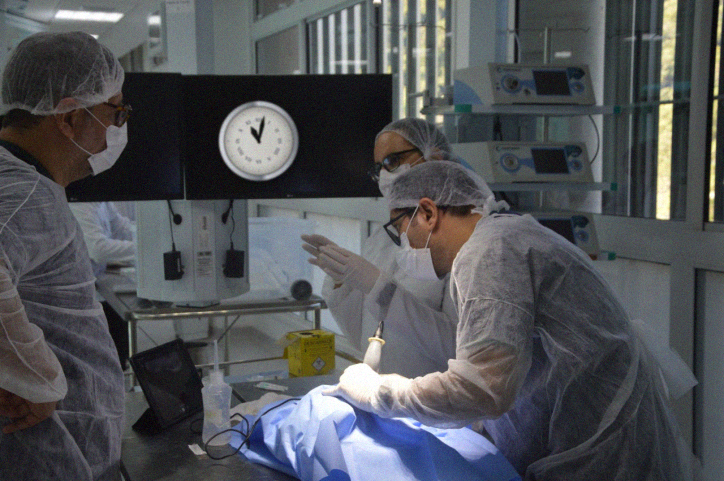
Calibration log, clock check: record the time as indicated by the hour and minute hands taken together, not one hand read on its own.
11:02
